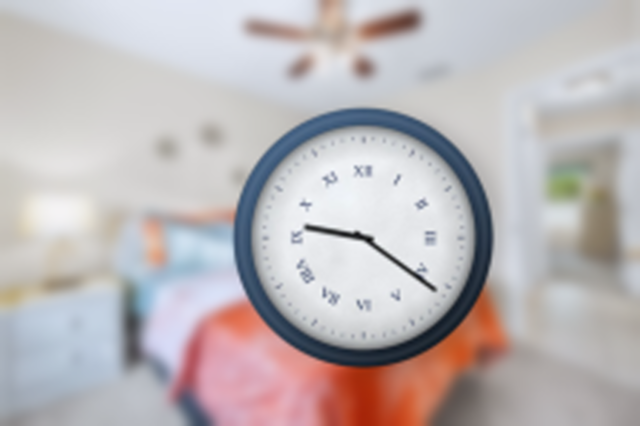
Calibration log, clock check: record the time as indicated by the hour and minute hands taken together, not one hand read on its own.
9:21
